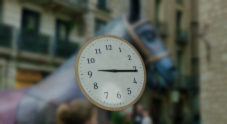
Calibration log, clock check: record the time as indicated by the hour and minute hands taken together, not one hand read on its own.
9:16
